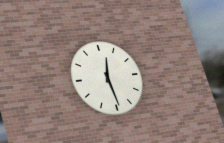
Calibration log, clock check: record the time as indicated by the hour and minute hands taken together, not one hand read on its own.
12:29
